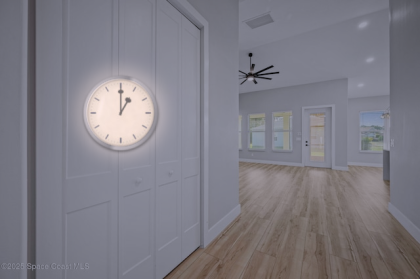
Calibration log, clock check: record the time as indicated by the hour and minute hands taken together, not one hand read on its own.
1:00
